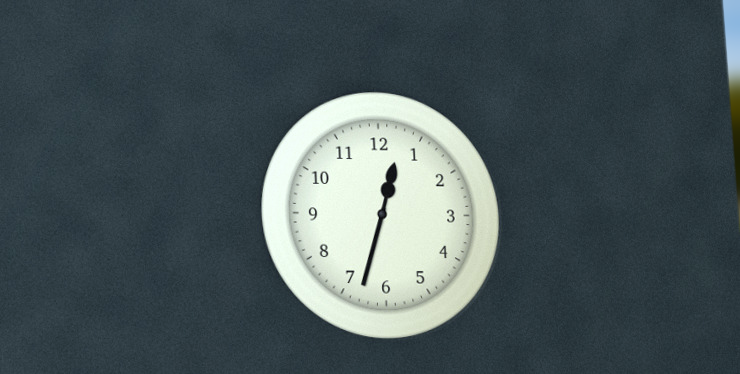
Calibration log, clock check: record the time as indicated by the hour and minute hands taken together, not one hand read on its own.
12:33
